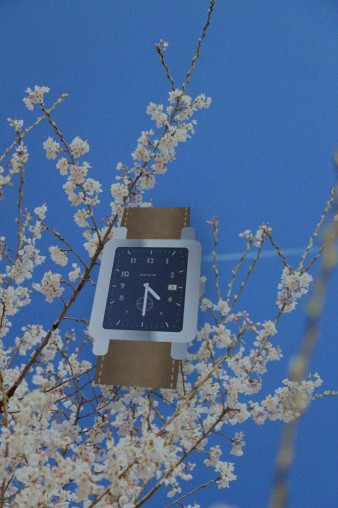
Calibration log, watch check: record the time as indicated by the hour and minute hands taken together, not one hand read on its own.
4:30
